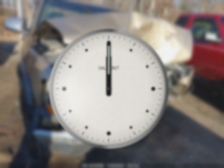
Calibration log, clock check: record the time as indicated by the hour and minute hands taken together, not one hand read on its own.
12:00
